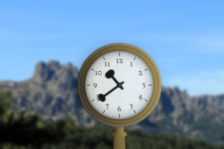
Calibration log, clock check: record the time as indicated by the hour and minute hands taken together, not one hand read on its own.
10:39
